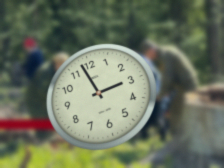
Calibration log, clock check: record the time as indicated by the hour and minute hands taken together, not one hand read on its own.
2:58
